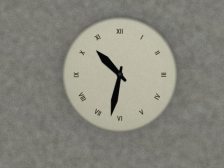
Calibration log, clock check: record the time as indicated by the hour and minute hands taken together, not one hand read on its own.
10:32
